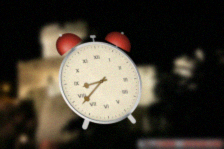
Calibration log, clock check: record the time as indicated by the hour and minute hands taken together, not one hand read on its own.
8:38
